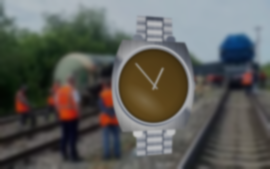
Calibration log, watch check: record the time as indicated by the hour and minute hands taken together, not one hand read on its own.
12:53
